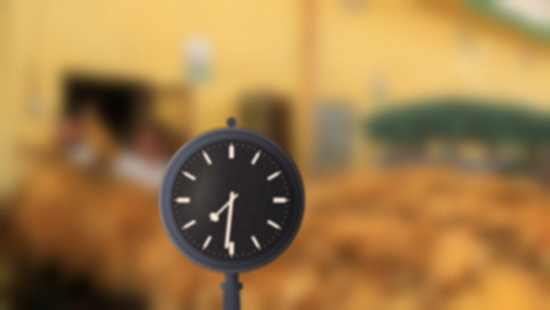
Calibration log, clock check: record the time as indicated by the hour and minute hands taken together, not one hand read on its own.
7:31
